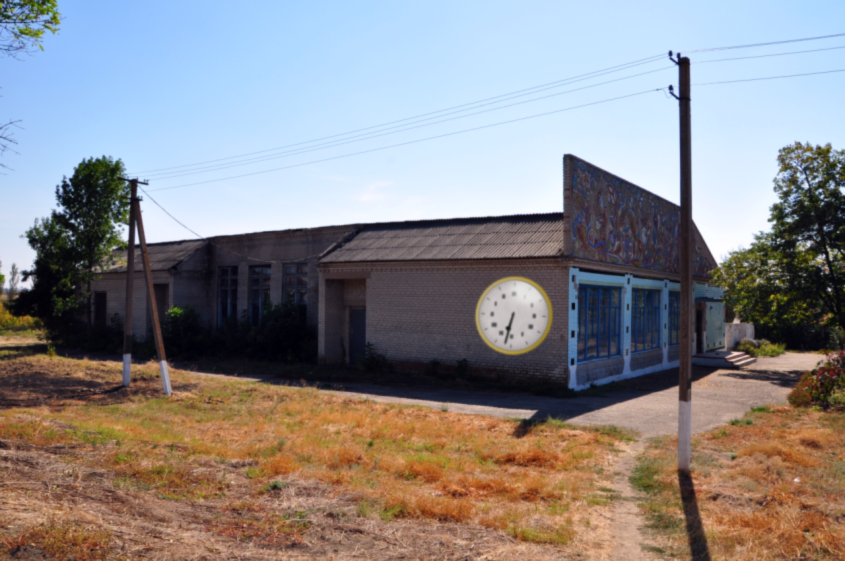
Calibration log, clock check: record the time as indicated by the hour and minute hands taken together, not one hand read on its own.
6:32
